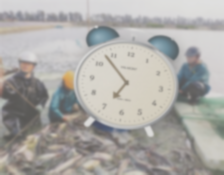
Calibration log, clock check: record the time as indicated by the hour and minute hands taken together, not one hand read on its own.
6:53
